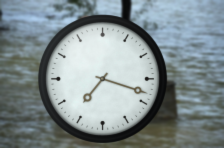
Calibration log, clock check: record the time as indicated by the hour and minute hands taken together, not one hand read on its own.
7:18
